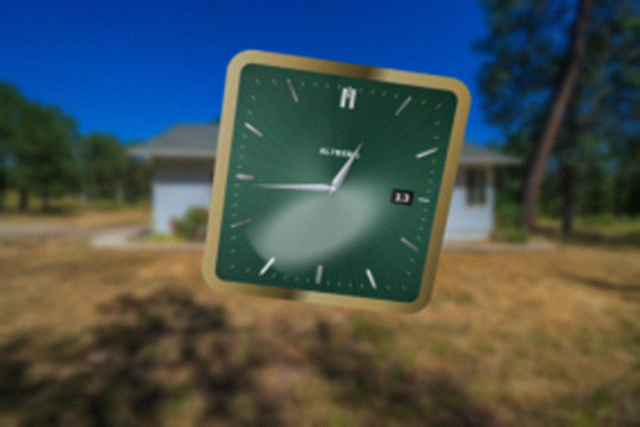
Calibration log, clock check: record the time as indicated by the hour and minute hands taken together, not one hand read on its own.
12:44
